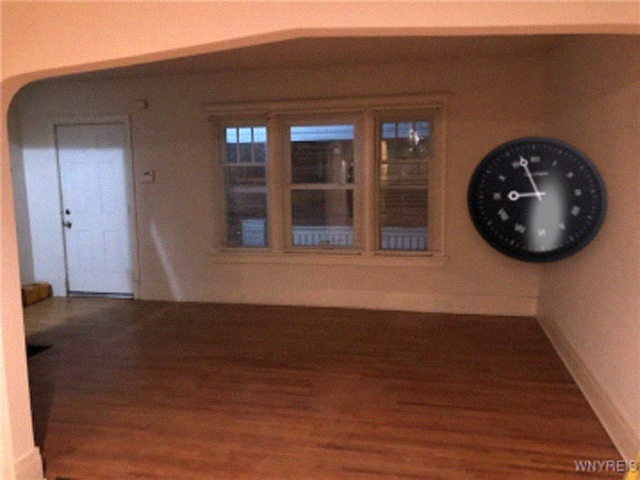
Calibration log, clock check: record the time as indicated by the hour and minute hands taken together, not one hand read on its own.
8:57
